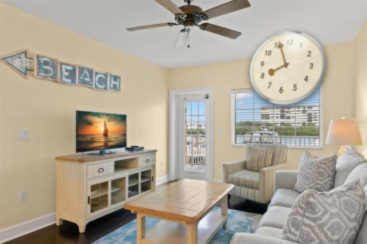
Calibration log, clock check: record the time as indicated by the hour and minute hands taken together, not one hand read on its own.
7:56
